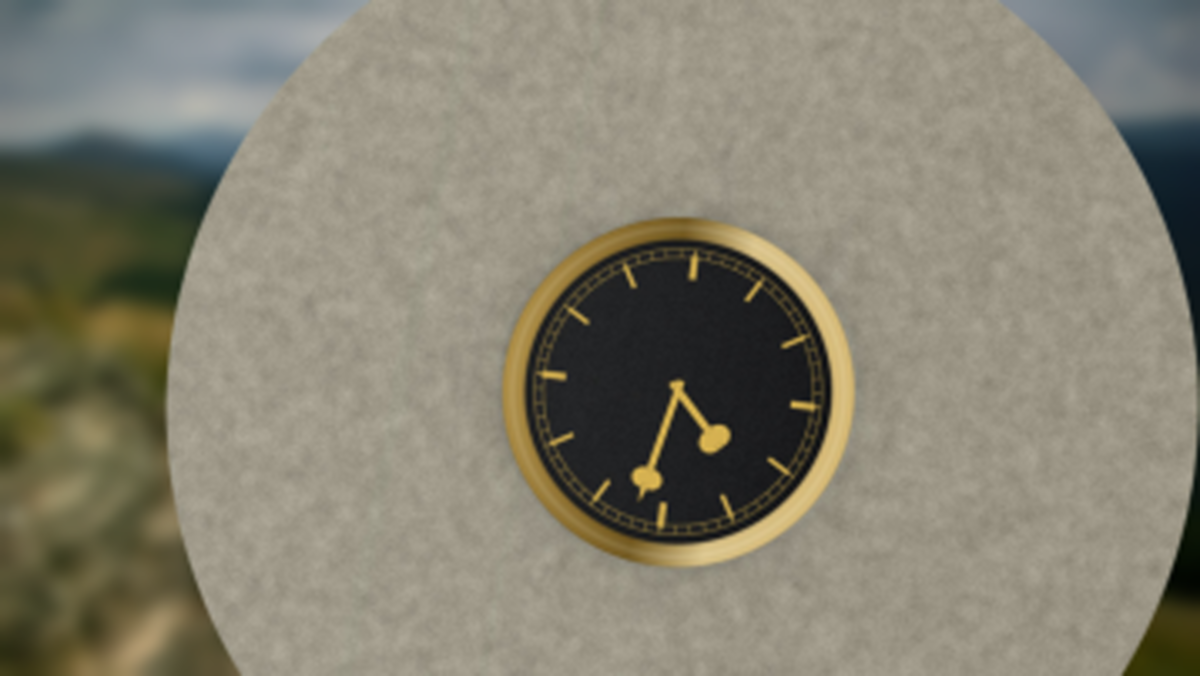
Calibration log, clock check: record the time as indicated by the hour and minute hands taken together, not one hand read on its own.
4:32
